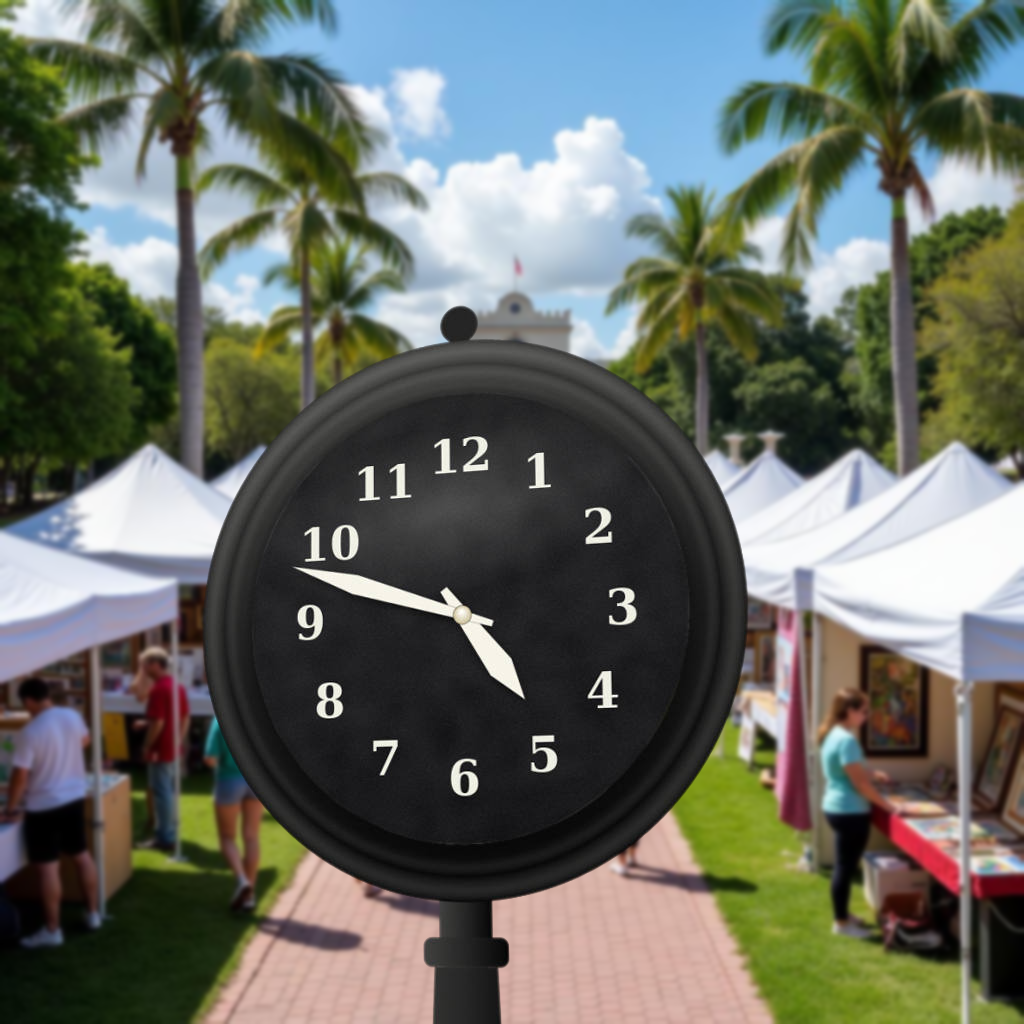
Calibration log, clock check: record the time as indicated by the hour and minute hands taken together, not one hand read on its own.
4:48
